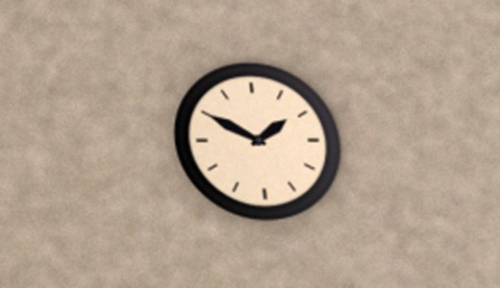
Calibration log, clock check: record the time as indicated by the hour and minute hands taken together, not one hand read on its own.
1:50
